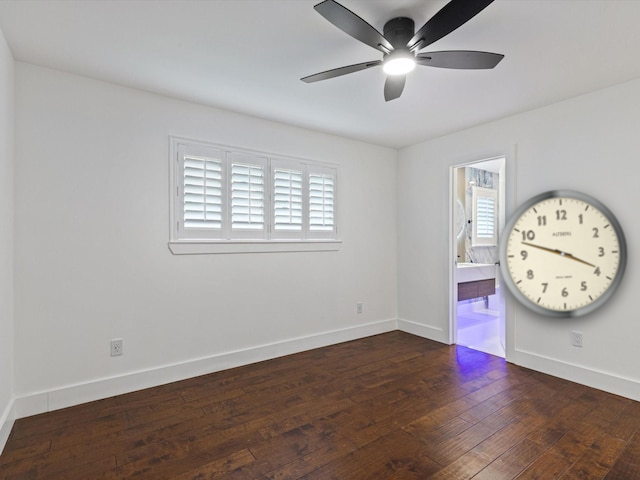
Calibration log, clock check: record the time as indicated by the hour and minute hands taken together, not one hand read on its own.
3:48
